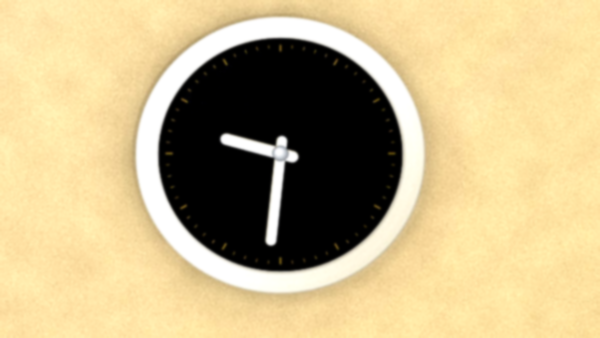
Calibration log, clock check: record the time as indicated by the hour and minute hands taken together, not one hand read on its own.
9:31
